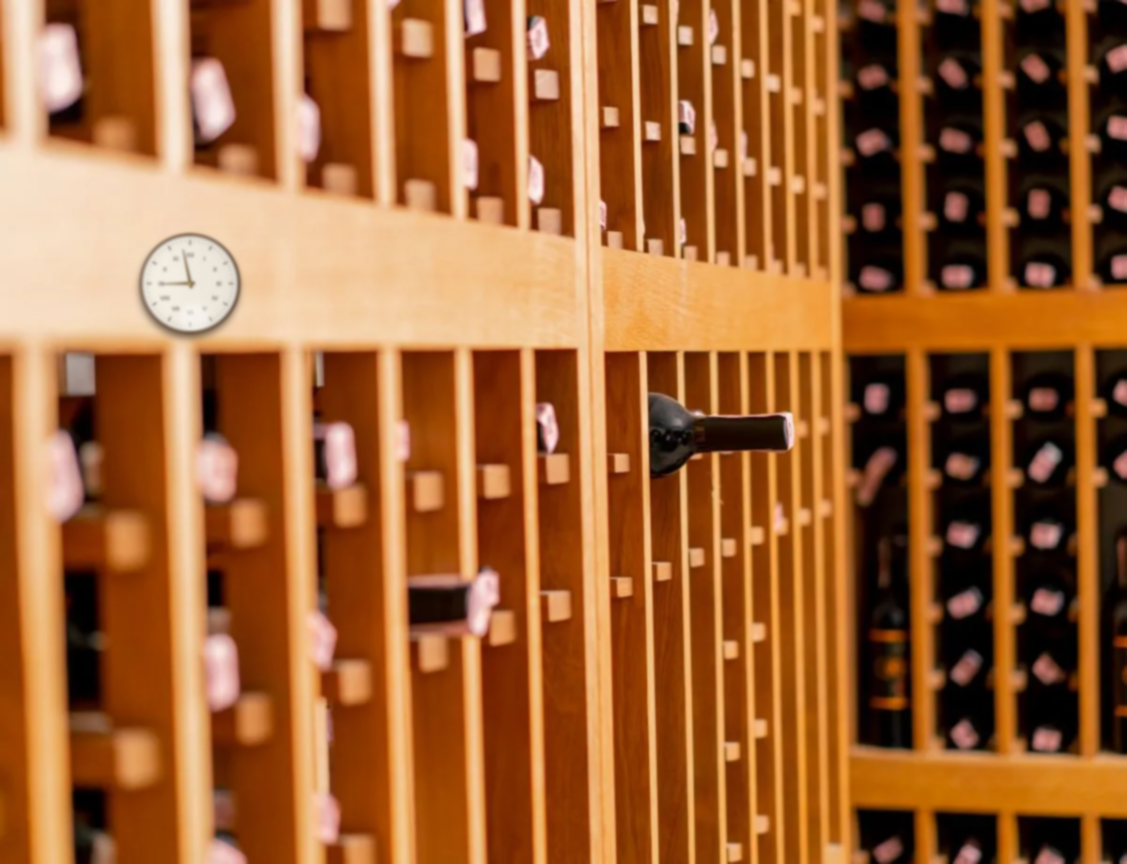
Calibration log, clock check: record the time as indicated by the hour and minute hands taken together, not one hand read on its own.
8:58
